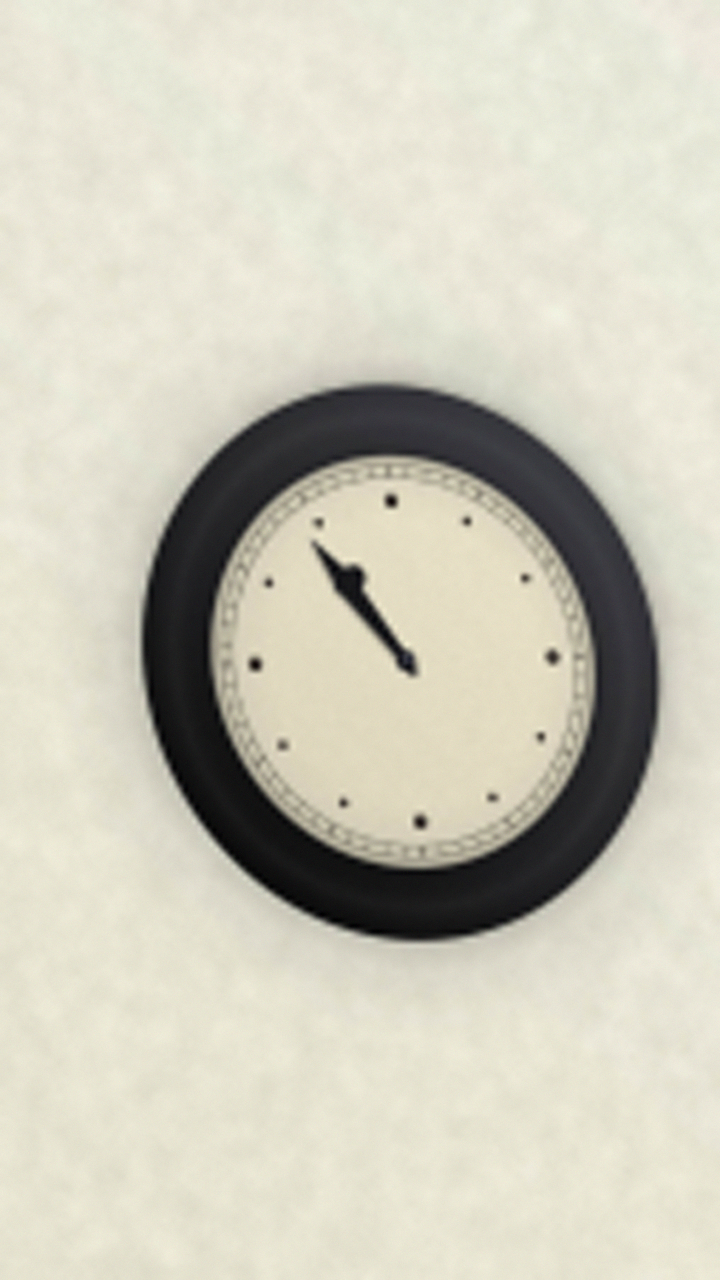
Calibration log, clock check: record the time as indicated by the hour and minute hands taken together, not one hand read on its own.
10:54
